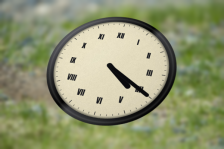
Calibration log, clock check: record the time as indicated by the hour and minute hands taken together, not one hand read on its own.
4:20
